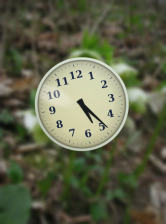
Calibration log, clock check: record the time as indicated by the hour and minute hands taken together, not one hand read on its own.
5:24
